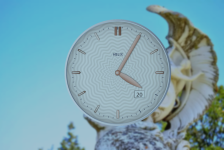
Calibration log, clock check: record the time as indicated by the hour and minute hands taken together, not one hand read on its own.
4:05
